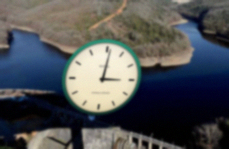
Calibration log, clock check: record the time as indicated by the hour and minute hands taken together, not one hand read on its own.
3:01
